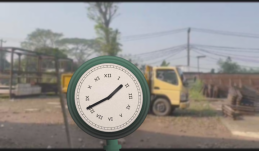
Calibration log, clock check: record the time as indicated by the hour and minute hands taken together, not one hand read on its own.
1:41
